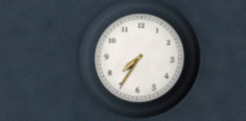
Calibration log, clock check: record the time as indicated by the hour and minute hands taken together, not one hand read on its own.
7:35
